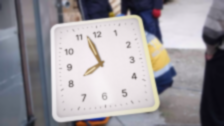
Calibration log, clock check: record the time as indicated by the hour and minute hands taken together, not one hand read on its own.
7:57
